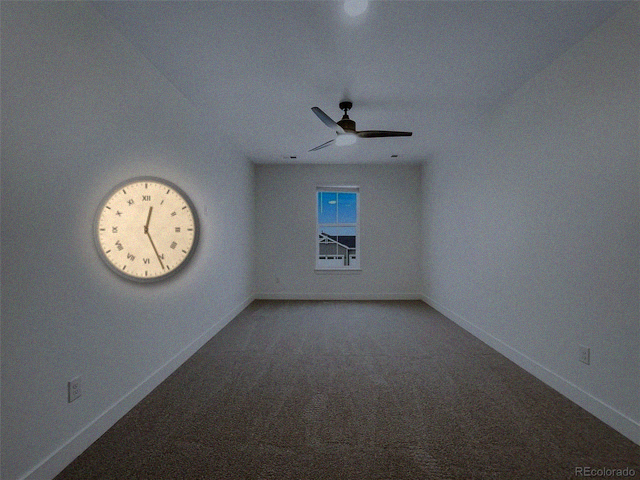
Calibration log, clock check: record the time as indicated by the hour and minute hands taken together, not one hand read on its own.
12:26
